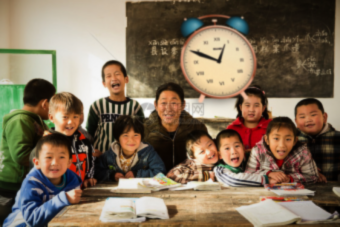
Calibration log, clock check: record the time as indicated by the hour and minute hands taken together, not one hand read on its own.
12:49
